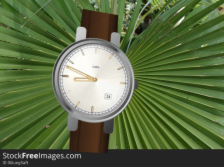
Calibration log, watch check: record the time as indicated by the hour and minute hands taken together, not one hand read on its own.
8:48
